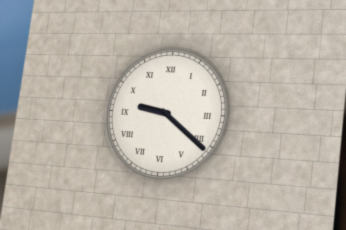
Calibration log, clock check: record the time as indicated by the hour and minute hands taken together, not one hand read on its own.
9:21
